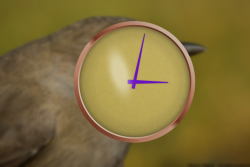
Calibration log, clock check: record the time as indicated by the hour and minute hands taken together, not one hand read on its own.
3:02
